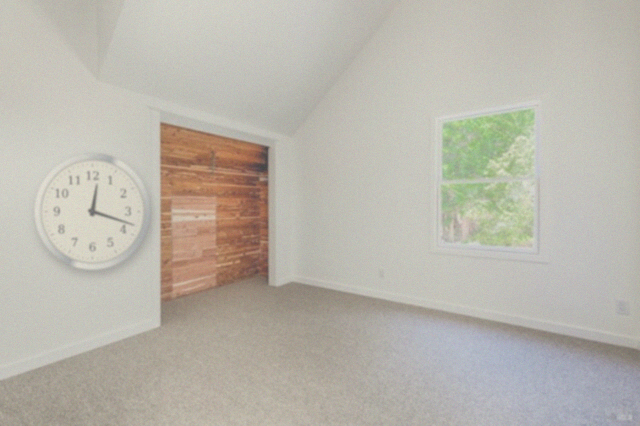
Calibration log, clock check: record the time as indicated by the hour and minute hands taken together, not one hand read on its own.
12:18
